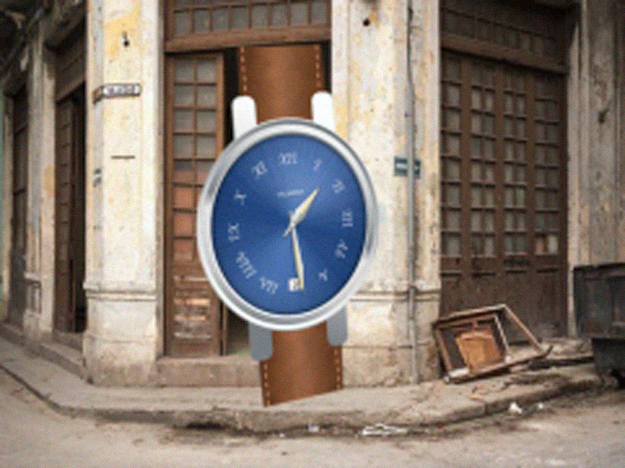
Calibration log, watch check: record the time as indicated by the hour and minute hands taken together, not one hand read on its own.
1:29
